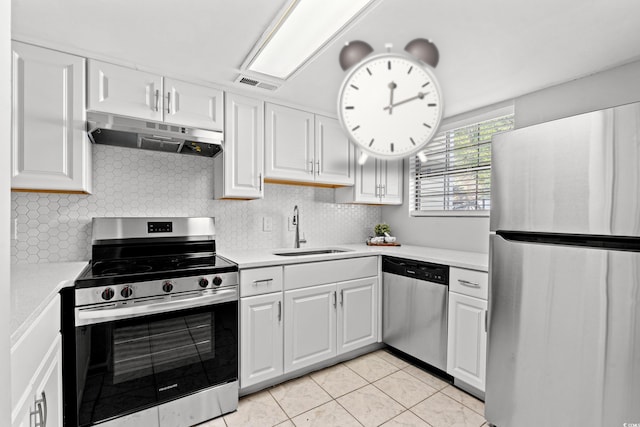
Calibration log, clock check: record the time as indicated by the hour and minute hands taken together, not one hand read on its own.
12:12
